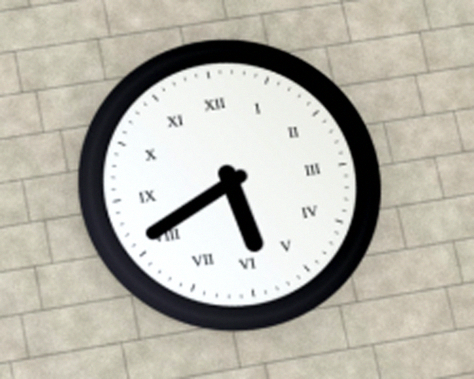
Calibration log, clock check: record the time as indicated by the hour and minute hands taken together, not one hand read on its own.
5:41
